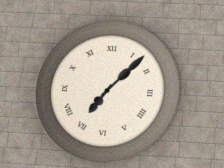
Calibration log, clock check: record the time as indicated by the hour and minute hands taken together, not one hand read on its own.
7:07
